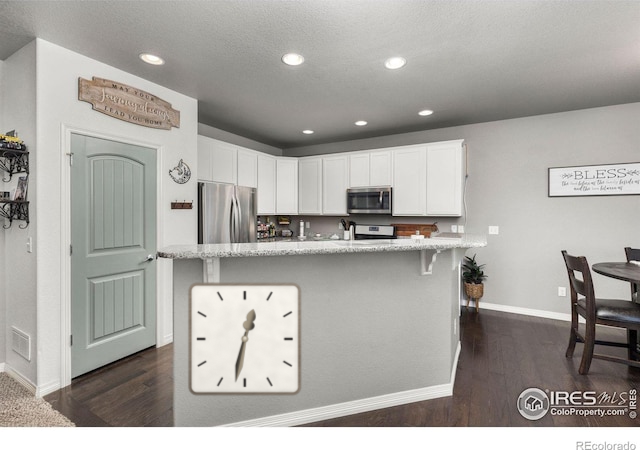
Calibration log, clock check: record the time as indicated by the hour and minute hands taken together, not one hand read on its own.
12:32
